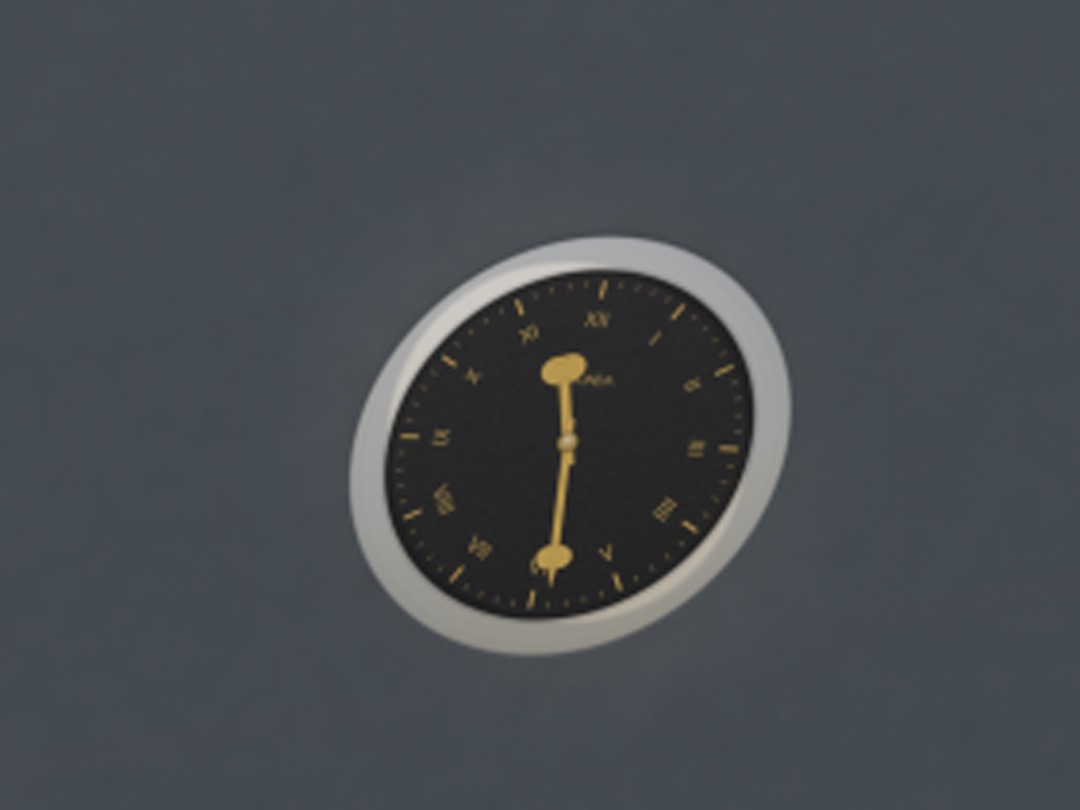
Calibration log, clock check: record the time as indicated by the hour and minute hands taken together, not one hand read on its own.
11:29
